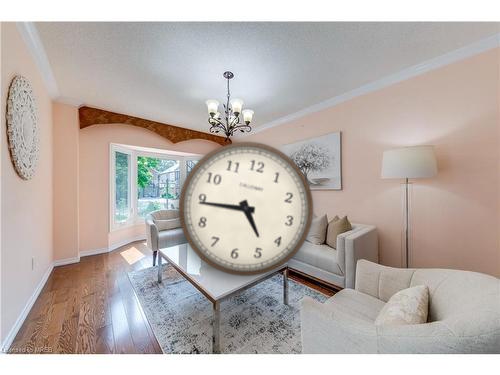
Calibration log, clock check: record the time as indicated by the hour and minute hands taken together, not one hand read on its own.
4:44
